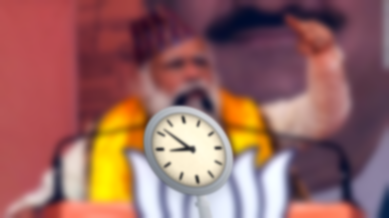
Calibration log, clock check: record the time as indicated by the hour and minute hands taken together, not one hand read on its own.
8:52
